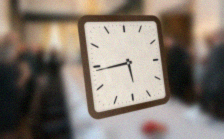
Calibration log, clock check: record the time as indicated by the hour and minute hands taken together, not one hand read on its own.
5:44
